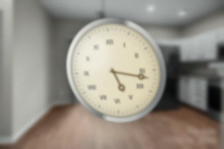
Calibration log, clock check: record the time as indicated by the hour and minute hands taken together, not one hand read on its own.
5:17
